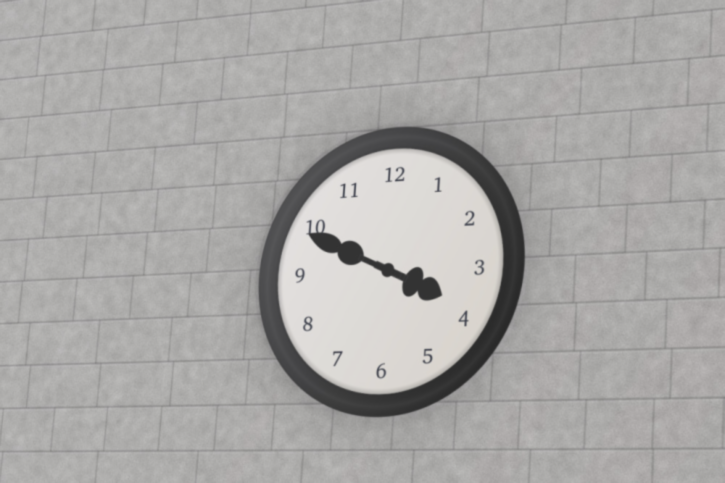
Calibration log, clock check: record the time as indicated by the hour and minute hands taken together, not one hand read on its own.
3:49
